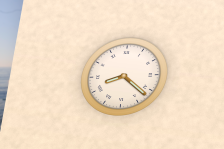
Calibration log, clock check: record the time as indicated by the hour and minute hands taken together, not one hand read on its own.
8:22
